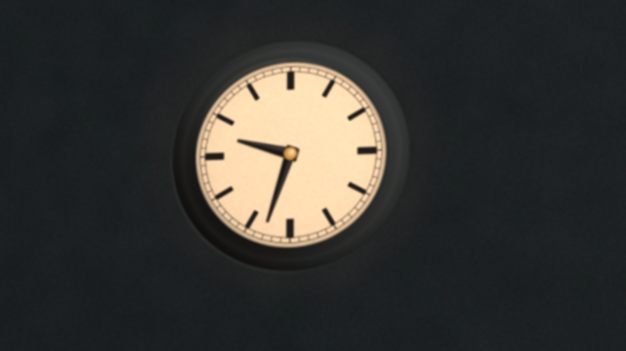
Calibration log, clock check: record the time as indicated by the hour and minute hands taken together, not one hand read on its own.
9:33
